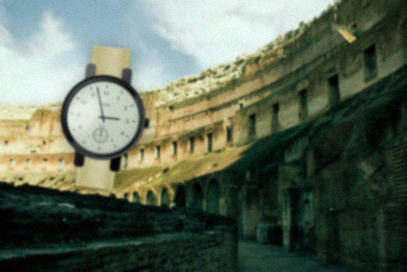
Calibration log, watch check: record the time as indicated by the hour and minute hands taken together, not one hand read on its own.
2:57
